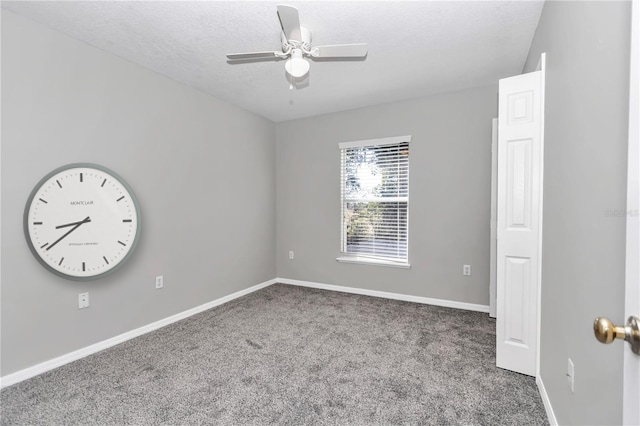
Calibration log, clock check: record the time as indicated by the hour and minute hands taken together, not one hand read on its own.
8:39
